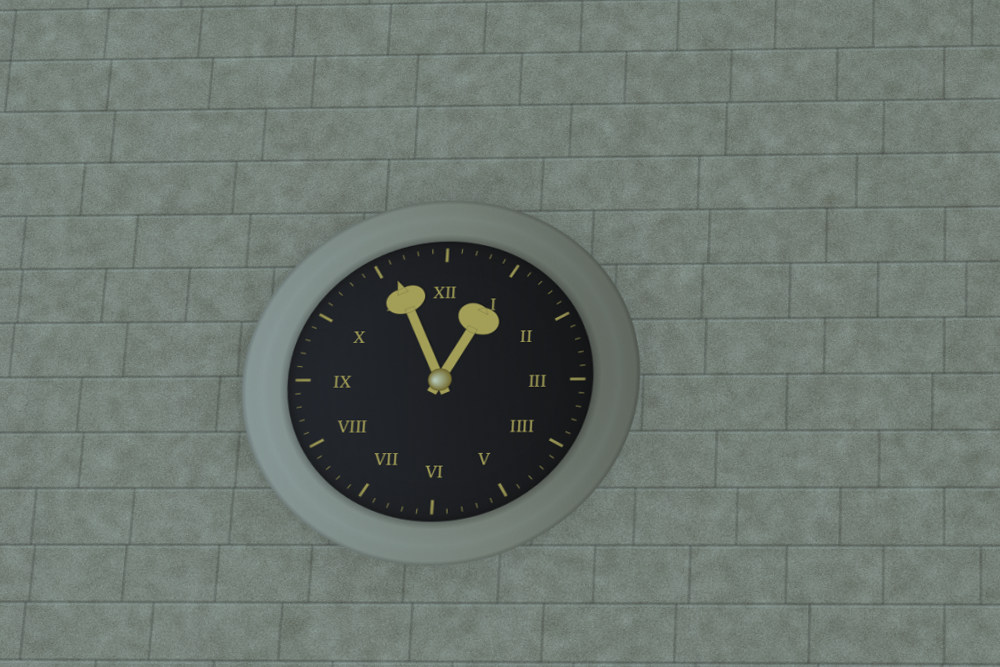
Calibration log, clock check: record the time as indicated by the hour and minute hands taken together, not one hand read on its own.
12:56
